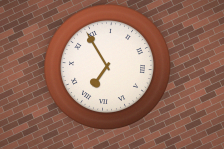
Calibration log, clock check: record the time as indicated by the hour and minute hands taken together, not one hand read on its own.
7:59
